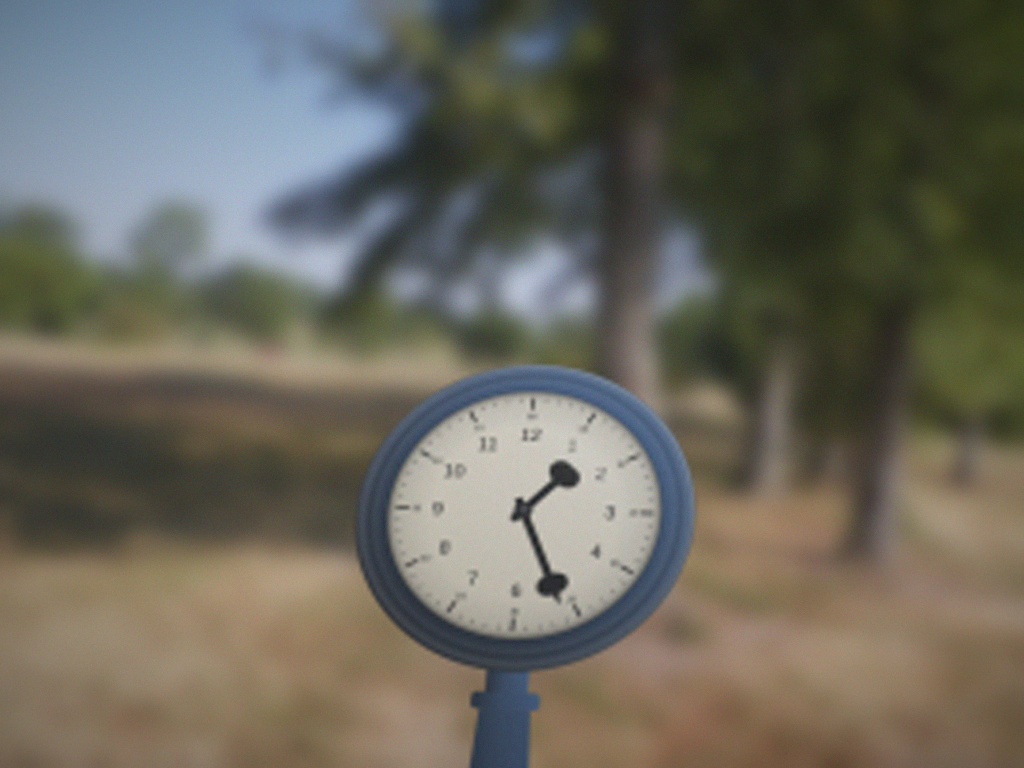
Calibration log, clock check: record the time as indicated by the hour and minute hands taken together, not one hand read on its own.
1:26
